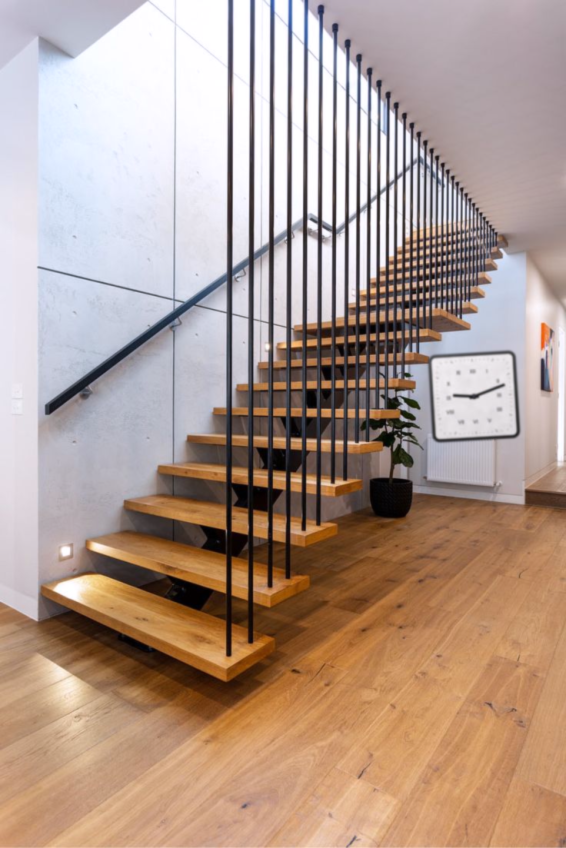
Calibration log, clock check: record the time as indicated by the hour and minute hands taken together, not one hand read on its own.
9:12
